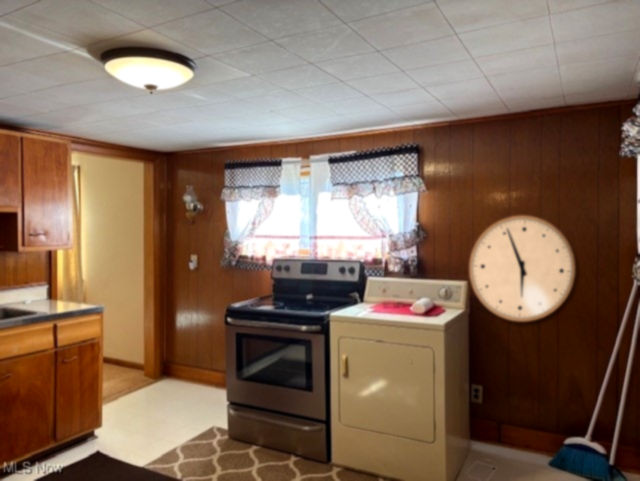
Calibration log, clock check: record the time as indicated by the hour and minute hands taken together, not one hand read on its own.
5:56
